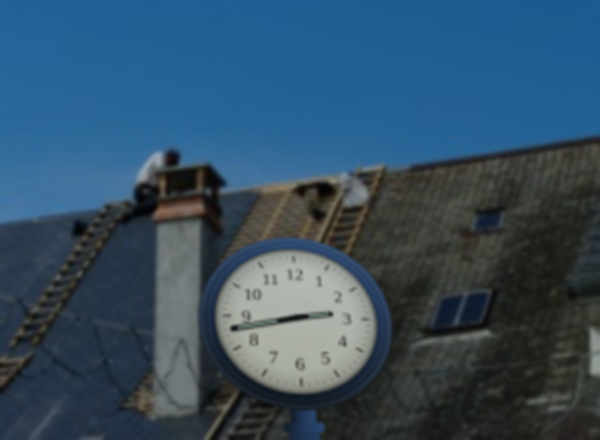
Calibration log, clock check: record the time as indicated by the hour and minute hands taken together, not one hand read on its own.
2:43
